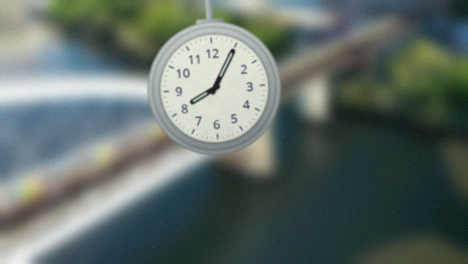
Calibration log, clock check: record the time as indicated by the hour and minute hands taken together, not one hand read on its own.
8:05
